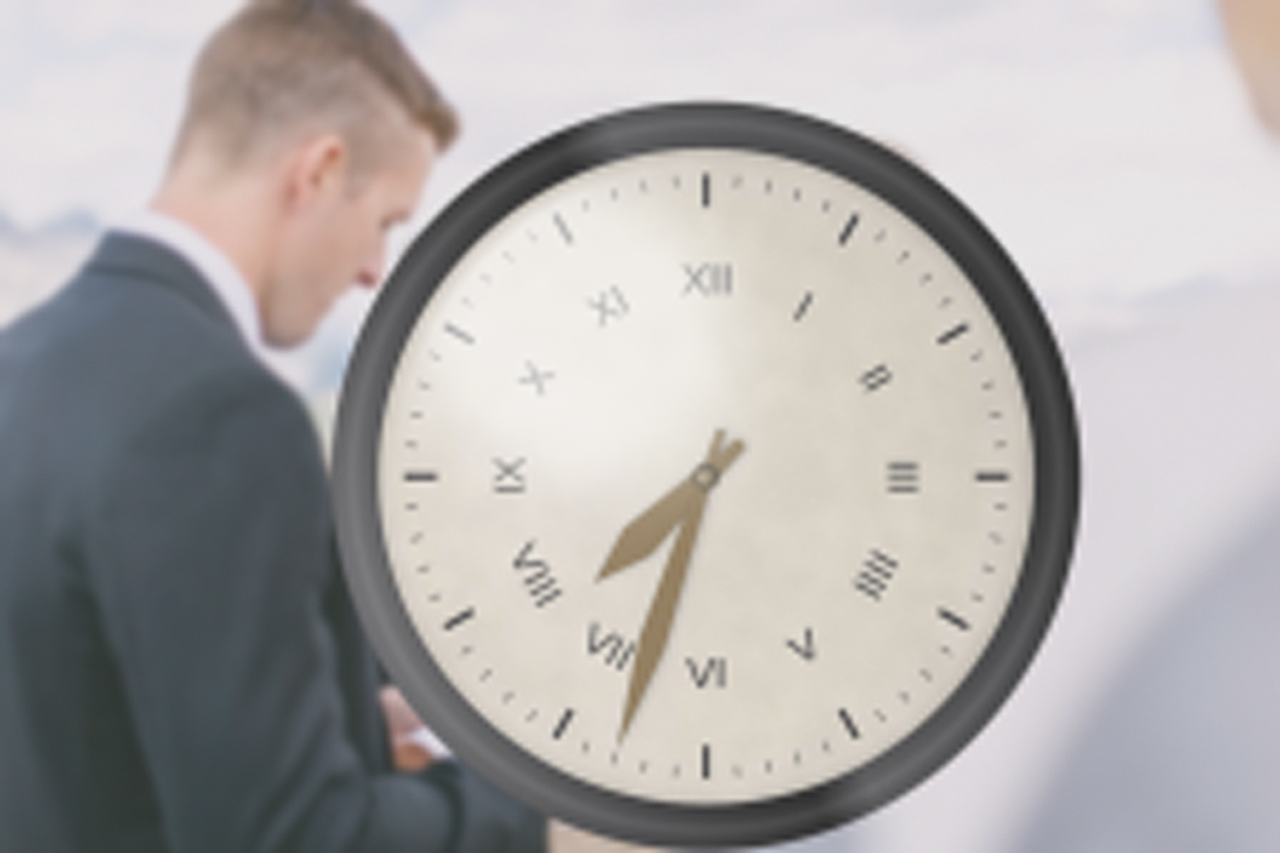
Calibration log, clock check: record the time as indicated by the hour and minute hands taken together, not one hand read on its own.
7:33
